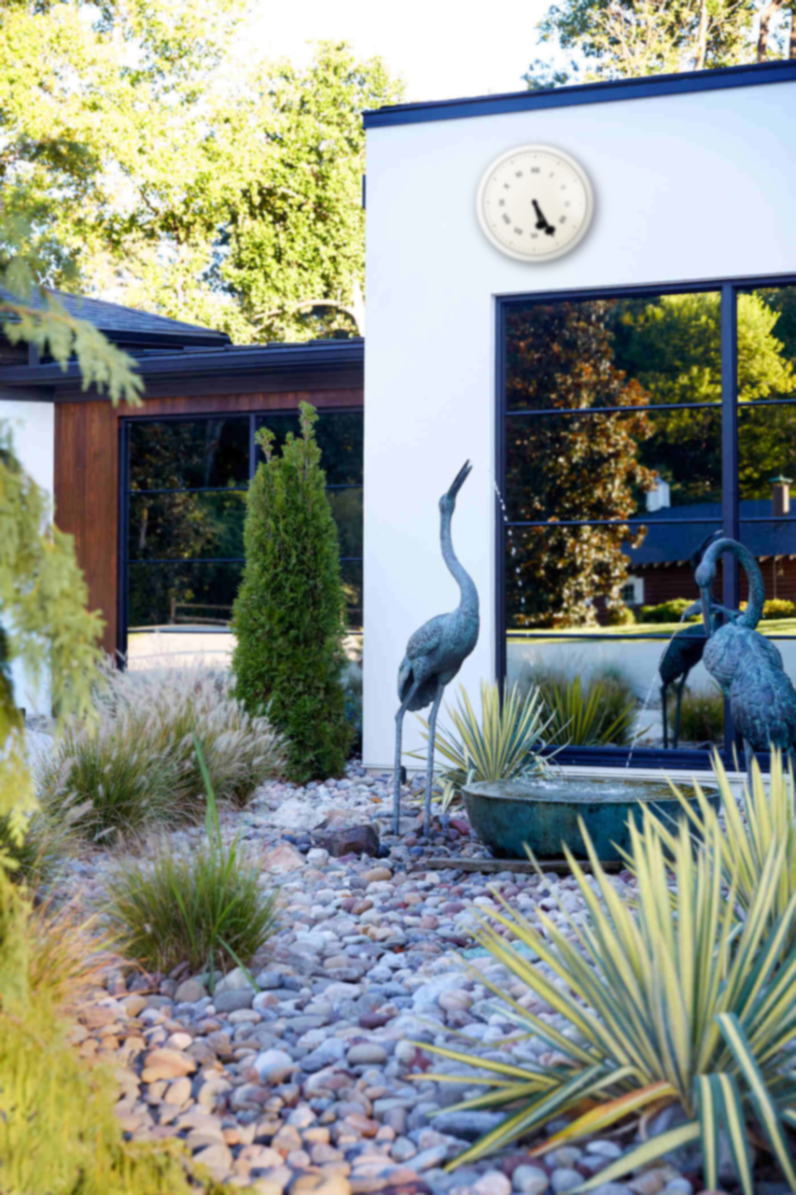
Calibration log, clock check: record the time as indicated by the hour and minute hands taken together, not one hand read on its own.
5:25
